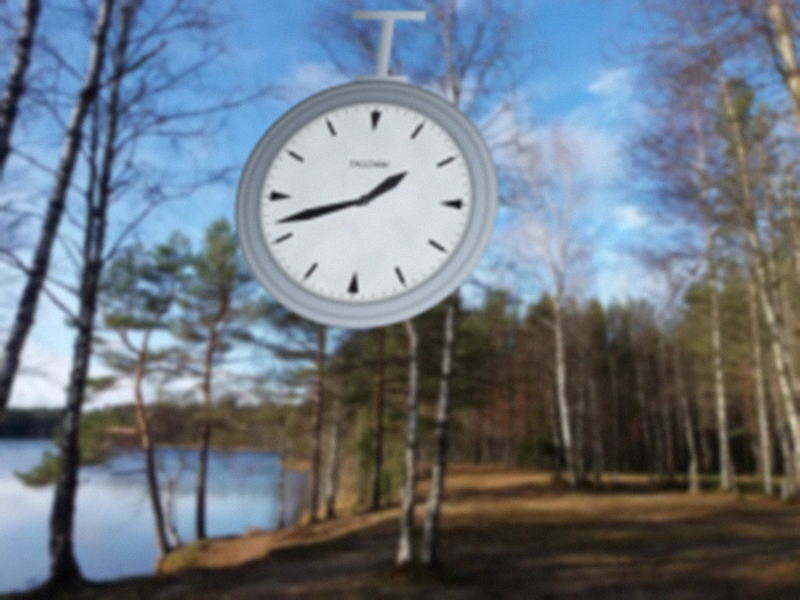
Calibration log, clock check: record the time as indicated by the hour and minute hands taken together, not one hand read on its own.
1:42
